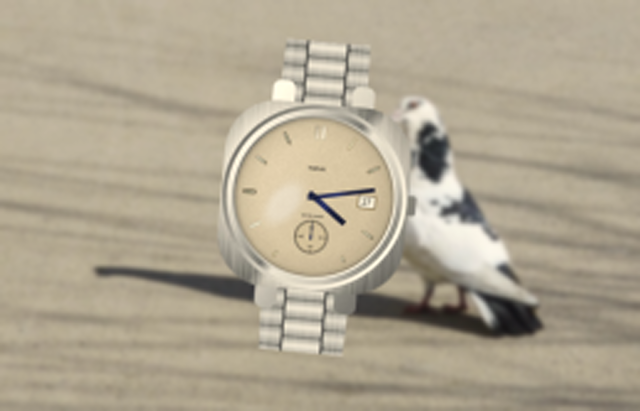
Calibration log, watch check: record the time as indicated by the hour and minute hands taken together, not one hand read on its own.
4:13
